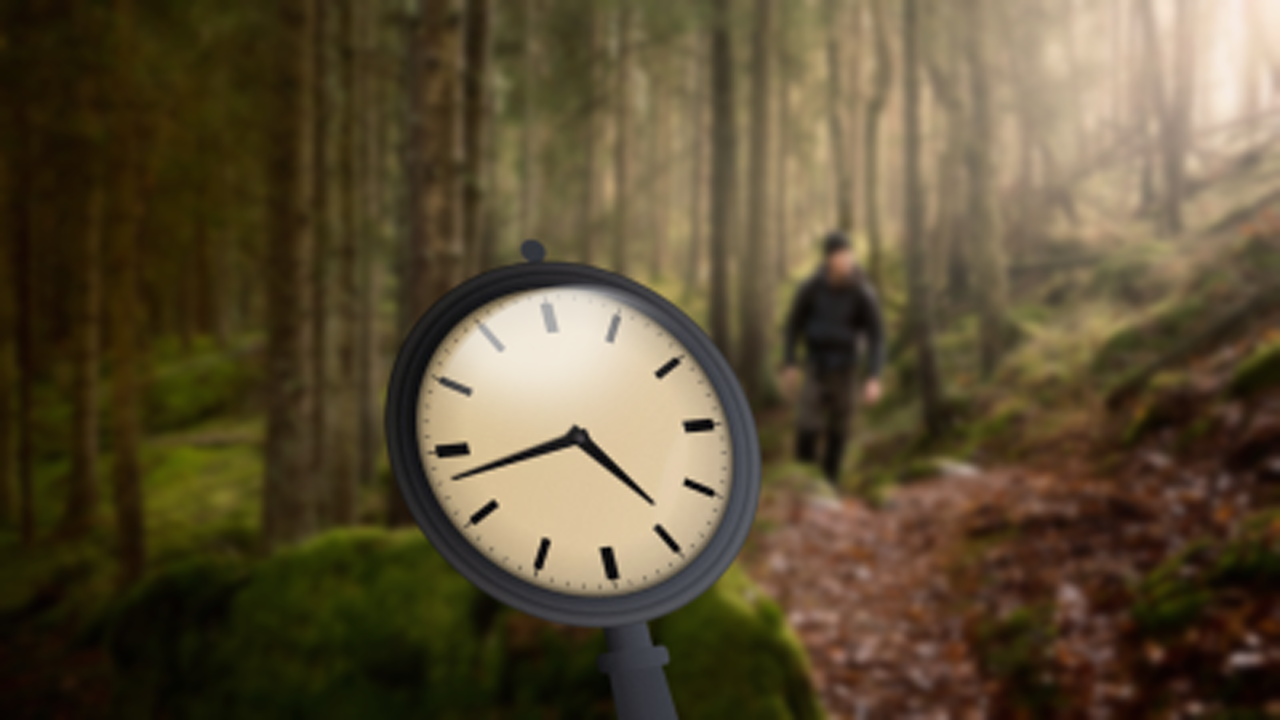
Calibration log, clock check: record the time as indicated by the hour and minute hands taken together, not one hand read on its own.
4:43
